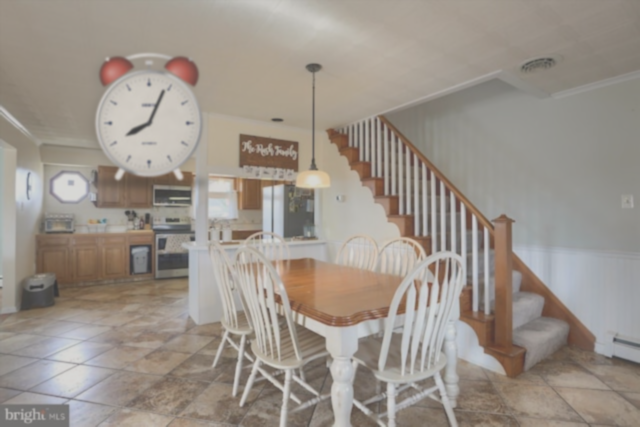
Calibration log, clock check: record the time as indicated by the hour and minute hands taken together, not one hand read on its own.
8:04
